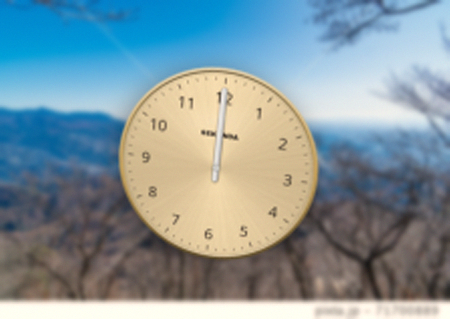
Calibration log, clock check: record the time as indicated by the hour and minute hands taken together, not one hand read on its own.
12:00
